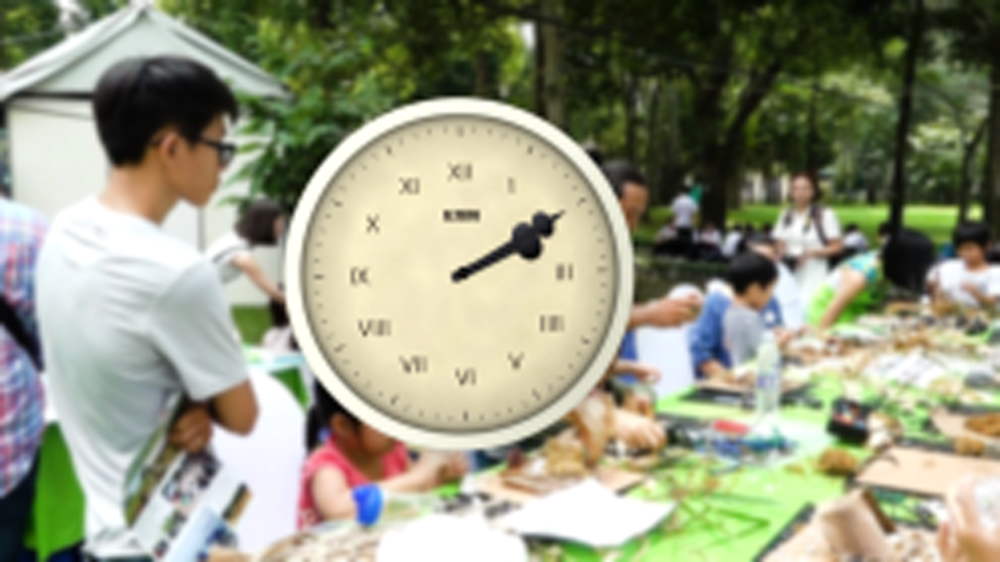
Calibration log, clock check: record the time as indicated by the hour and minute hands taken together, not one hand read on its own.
2:10
